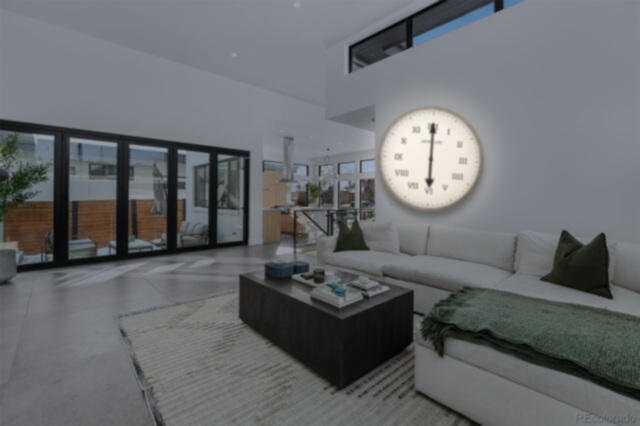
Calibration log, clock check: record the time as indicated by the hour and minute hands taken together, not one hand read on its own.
6:00
